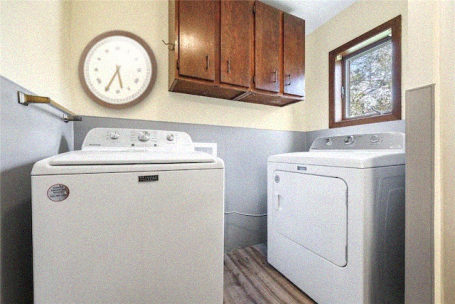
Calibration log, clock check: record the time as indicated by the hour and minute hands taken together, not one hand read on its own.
5:35
